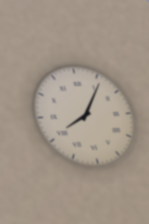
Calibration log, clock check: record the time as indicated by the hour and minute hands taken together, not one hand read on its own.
8:06
